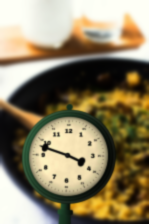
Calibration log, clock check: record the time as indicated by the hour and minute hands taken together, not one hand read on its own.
3:48
